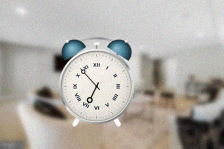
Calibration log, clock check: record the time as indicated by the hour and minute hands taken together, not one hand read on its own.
6:53
